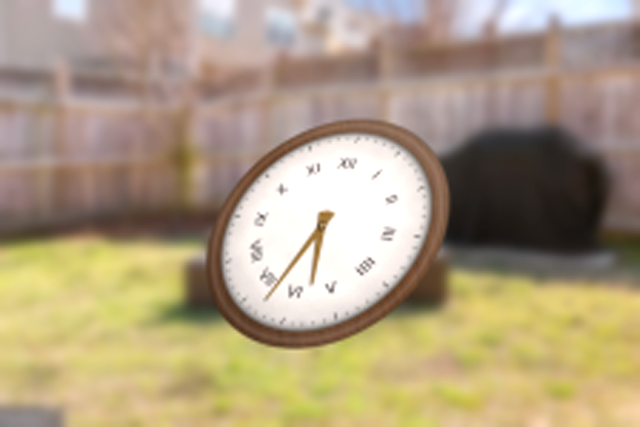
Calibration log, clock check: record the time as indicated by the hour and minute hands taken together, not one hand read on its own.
5:33
